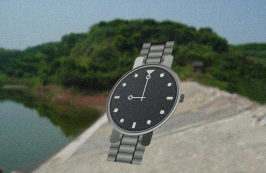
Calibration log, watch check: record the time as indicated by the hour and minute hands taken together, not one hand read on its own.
9:00
